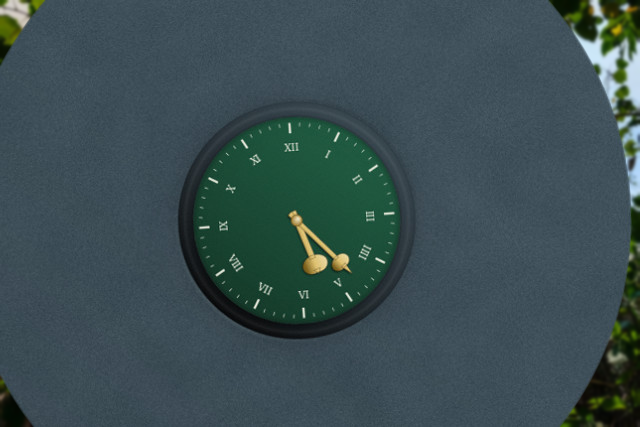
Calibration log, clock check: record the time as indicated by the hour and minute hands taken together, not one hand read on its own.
5:23
